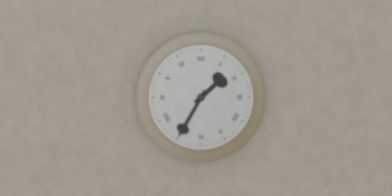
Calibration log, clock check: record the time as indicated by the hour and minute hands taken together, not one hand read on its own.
1:35
